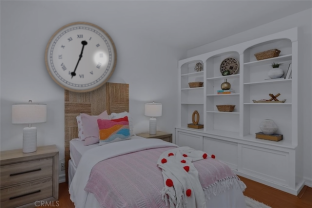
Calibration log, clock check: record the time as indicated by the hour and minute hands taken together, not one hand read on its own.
12:34
